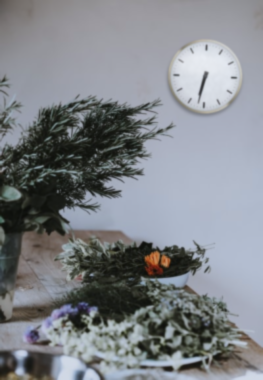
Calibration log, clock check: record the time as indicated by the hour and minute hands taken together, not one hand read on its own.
6:32
